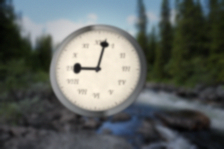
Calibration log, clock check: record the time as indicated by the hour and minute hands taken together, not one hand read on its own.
9:02
